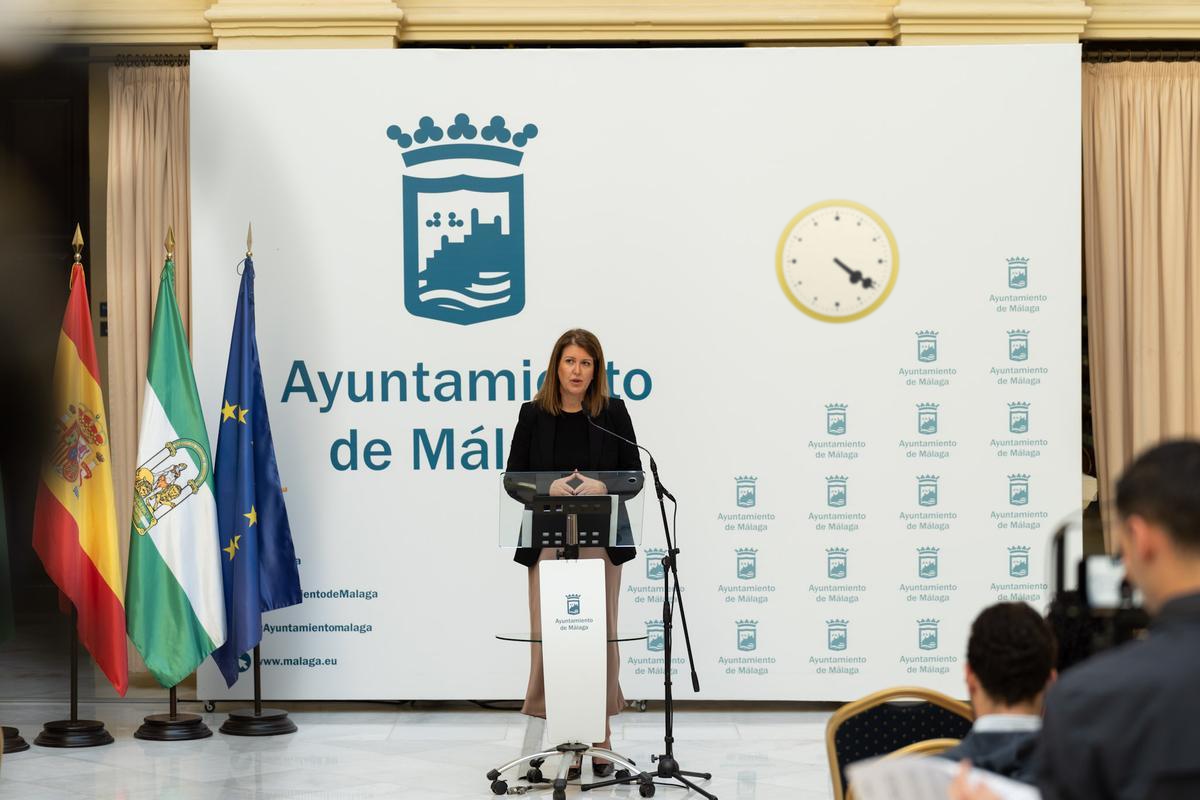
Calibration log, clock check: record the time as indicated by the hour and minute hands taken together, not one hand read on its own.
4:21
